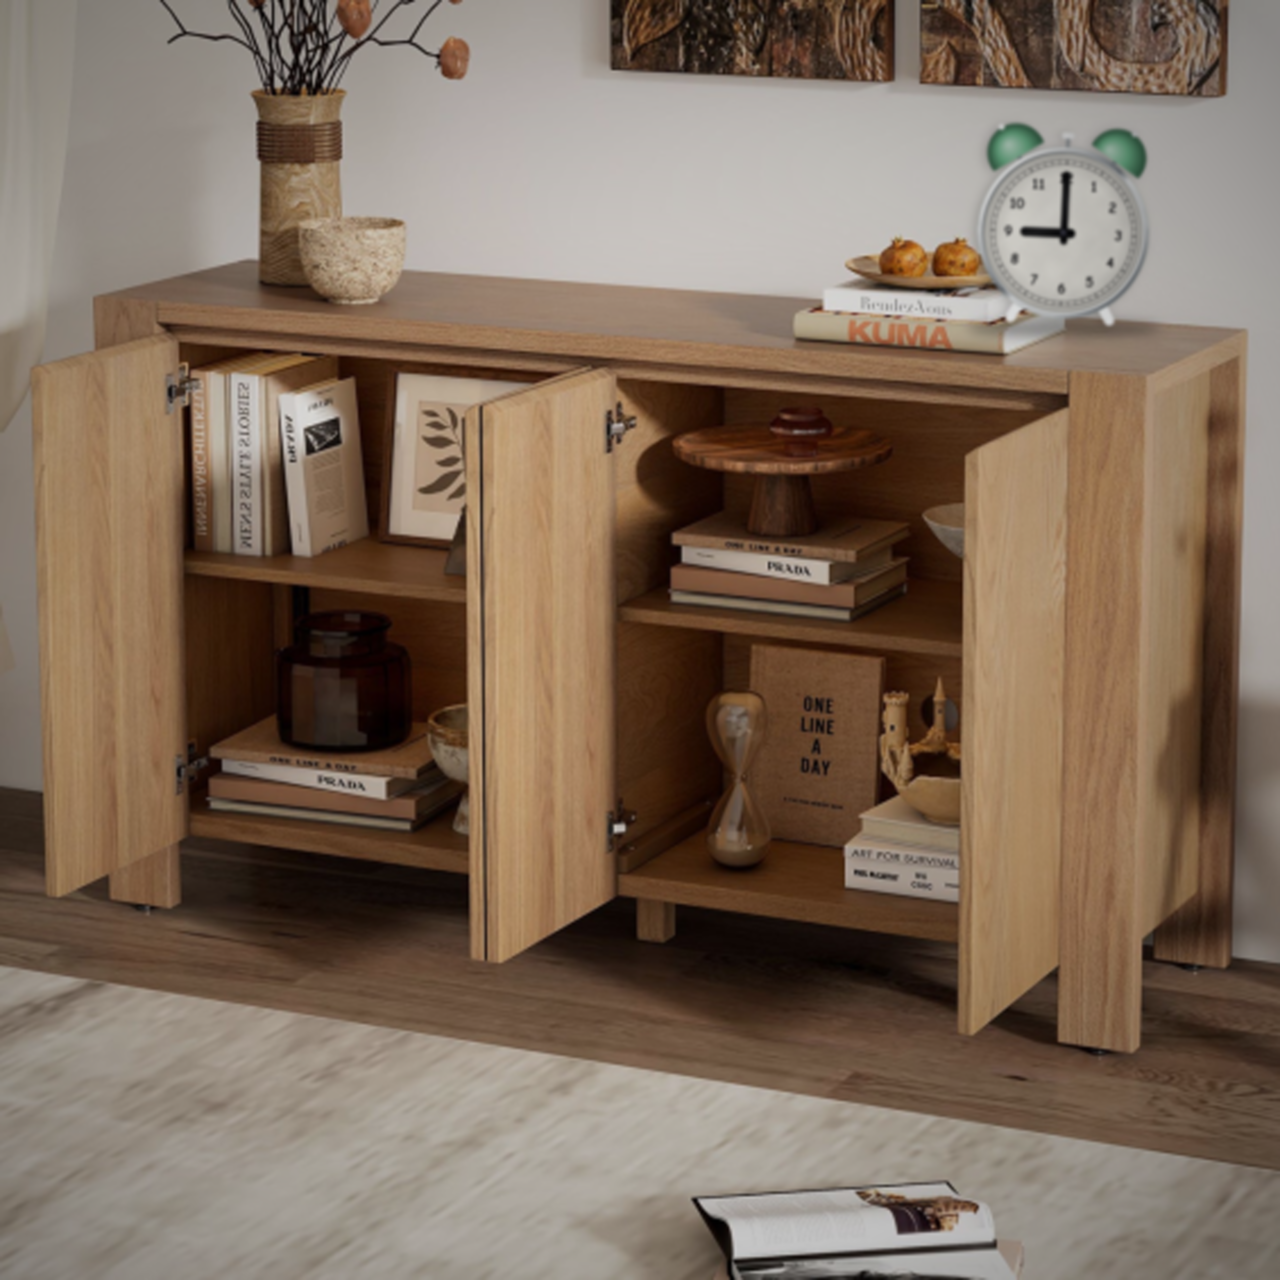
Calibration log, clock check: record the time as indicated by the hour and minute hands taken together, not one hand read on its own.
9:00
